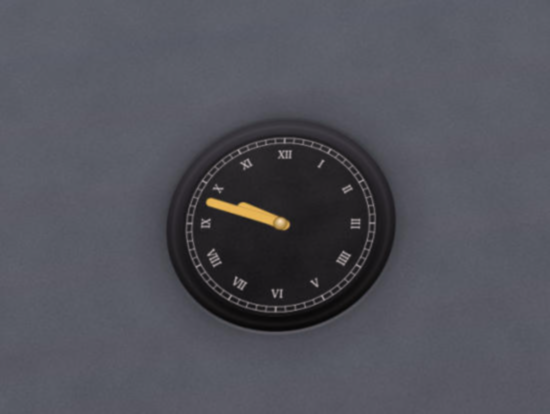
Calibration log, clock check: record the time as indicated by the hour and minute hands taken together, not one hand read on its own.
9:48
